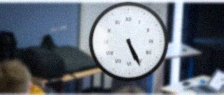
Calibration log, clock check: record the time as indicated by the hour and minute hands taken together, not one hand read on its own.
5:26
